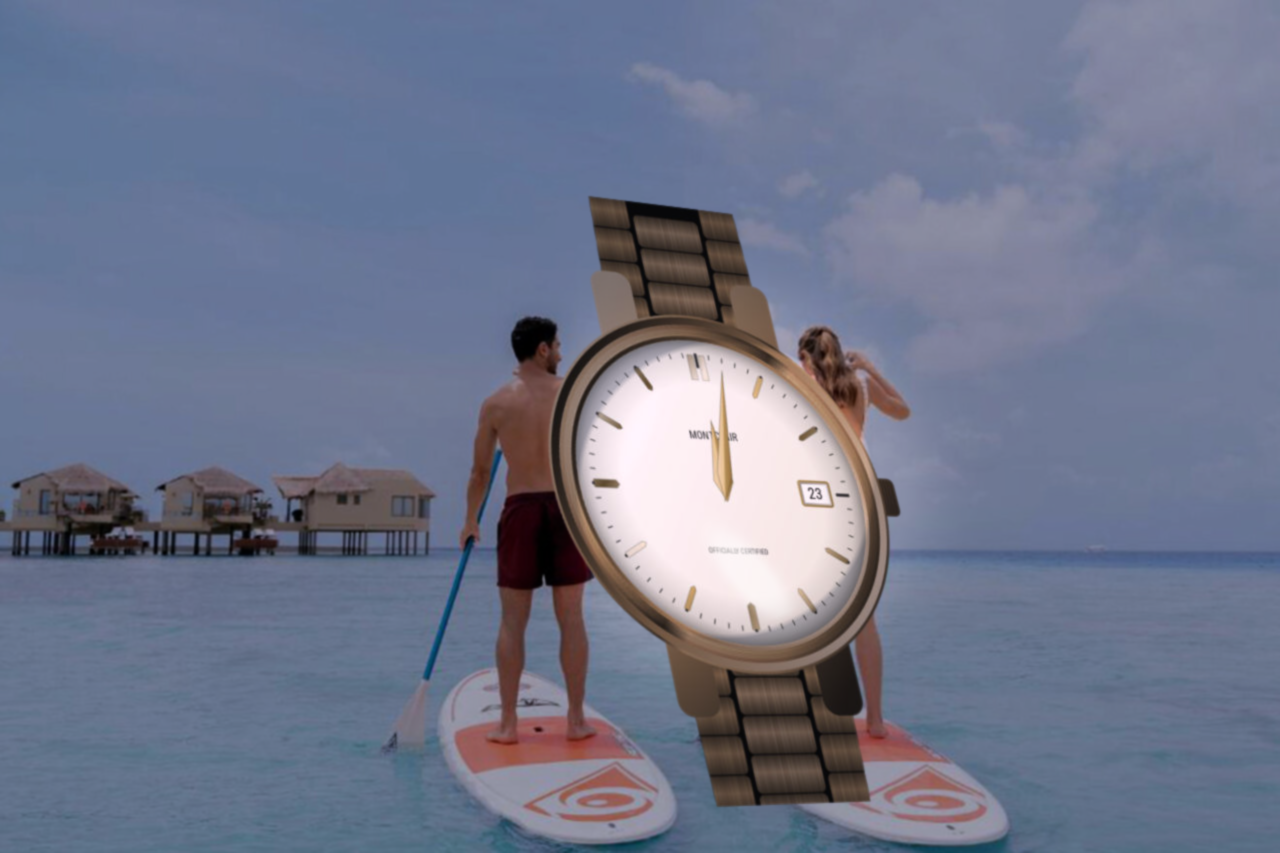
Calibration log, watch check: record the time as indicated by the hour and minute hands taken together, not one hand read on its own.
12:02
